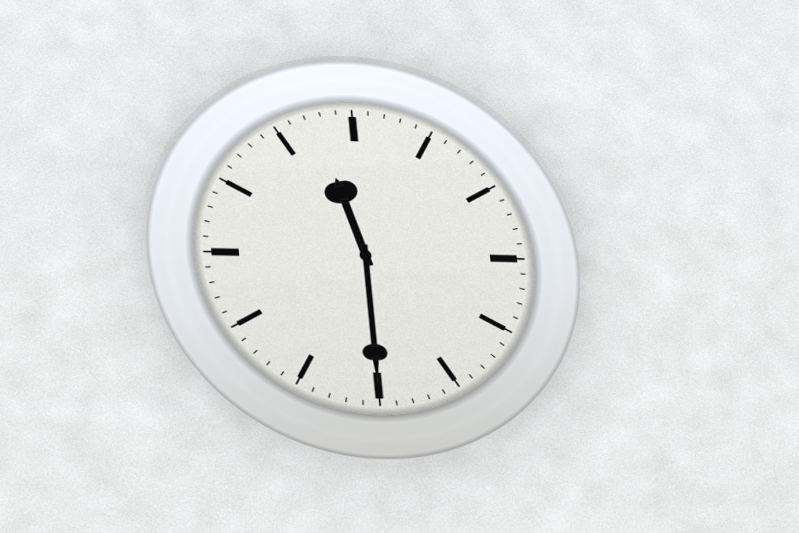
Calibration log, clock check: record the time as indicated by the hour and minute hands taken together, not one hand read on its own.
11:30
